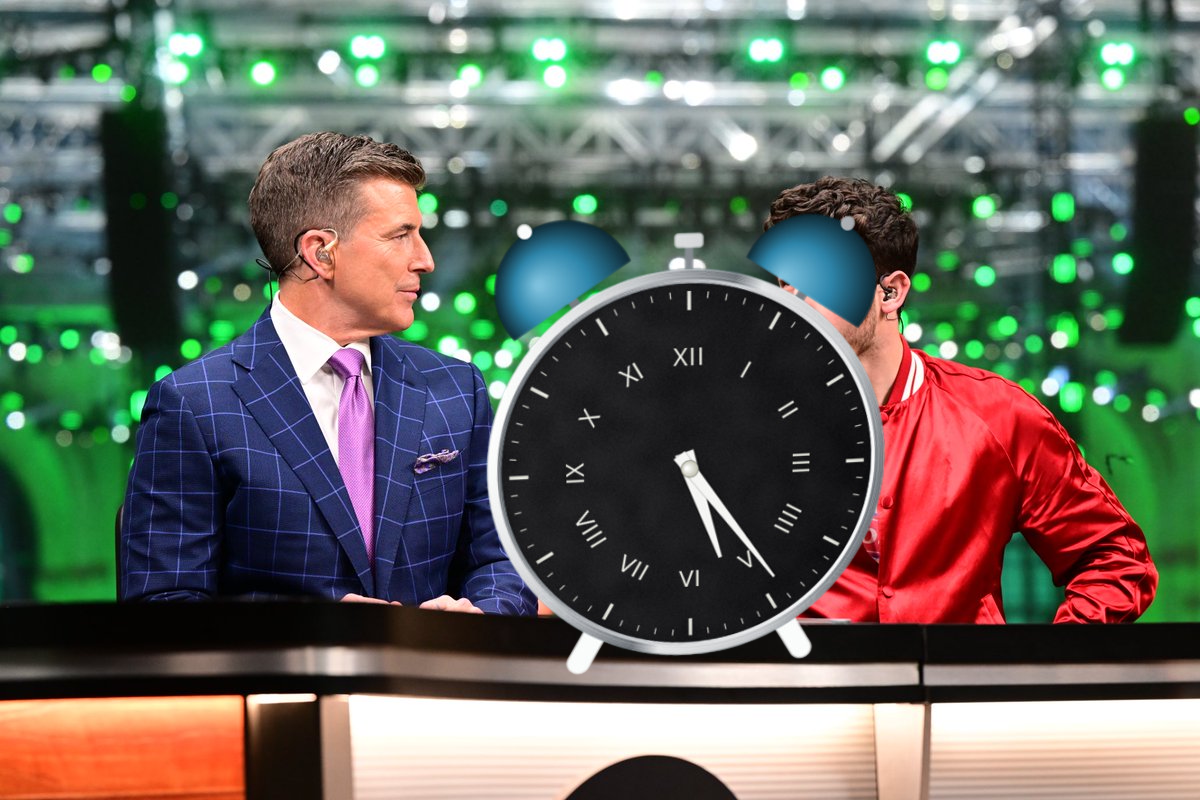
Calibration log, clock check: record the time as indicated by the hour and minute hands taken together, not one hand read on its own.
5:24
